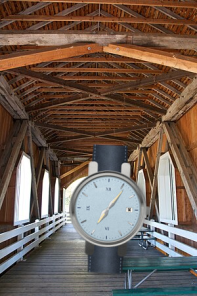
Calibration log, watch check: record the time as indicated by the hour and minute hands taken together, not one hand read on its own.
7:06
